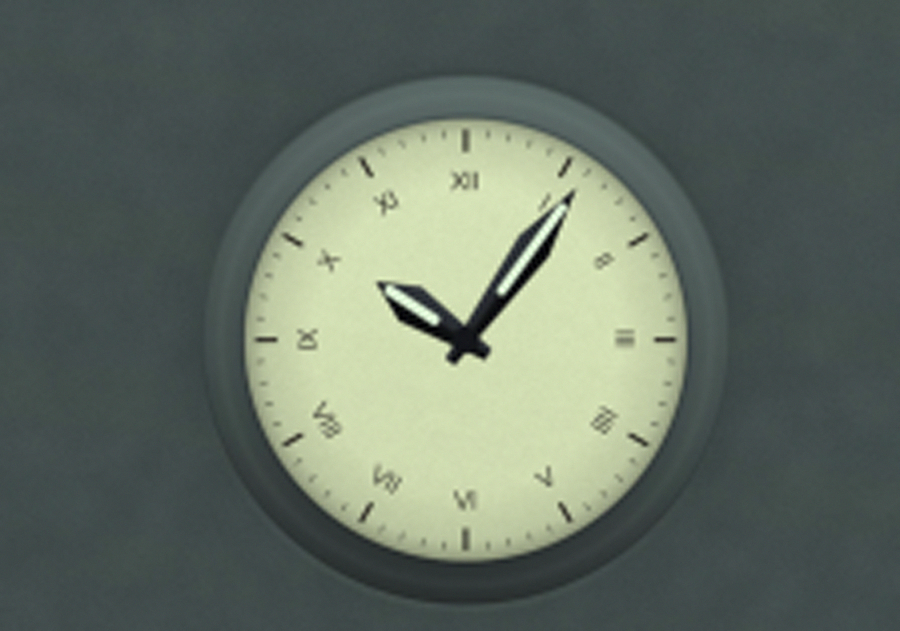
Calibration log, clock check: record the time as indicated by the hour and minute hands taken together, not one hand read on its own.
10:06
